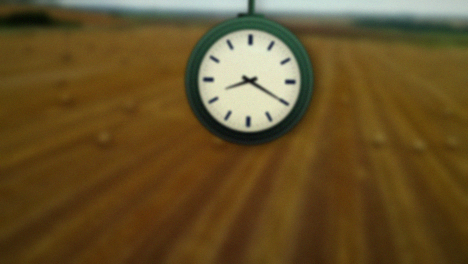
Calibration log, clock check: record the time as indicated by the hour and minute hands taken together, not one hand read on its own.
8:20
